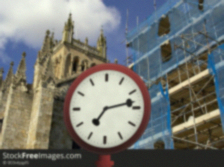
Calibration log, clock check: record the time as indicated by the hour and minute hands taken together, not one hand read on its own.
7:13
